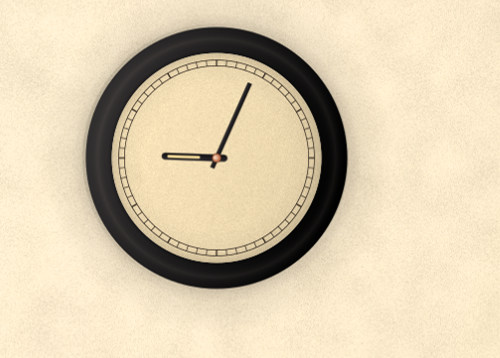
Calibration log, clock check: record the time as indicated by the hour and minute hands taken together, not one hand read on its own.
9:04
